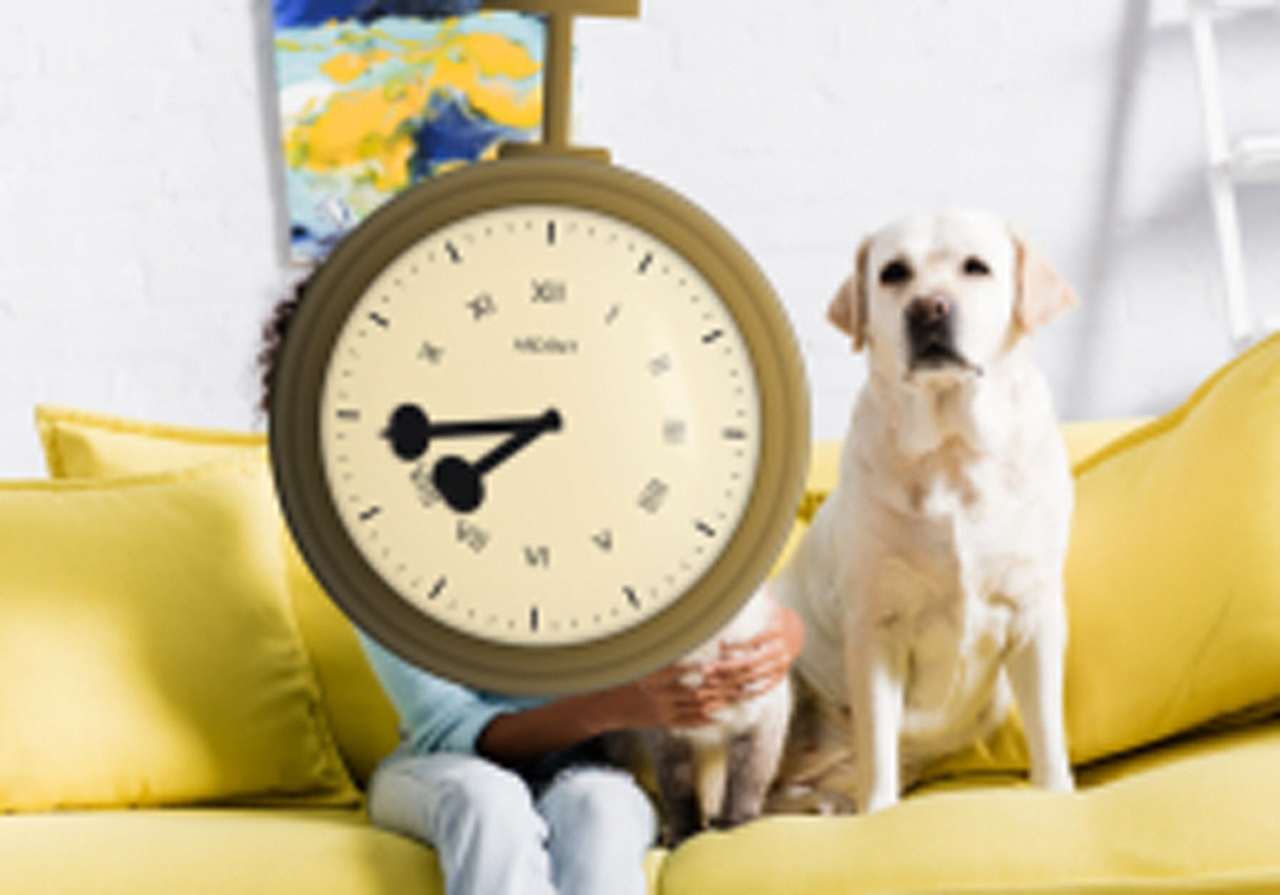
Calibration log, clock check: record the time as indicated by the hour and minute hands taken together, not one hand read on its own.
7:44
